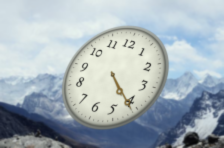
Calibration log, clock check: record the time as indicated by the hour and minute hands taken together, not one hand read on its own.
4:21
